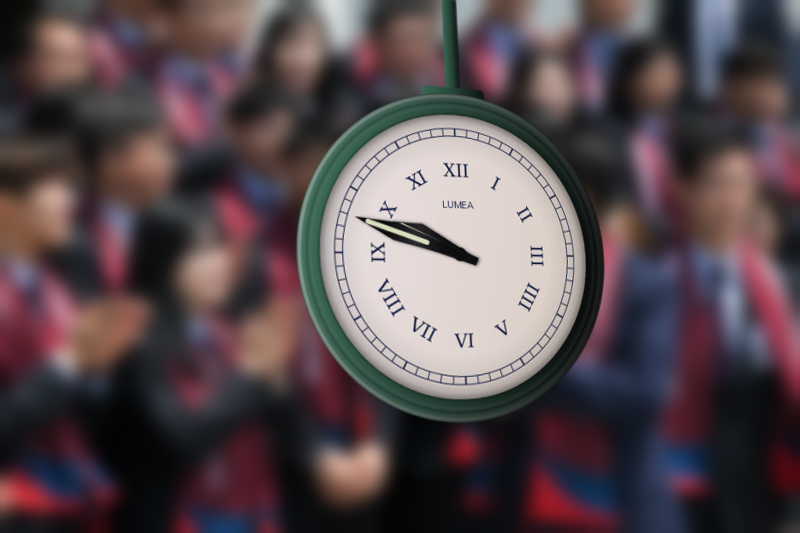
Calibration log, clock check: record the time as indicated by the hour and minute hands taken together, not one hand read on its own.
9:48
